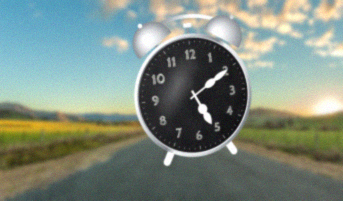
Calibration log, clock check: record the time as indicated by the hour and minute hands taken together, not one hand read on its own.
5:10
